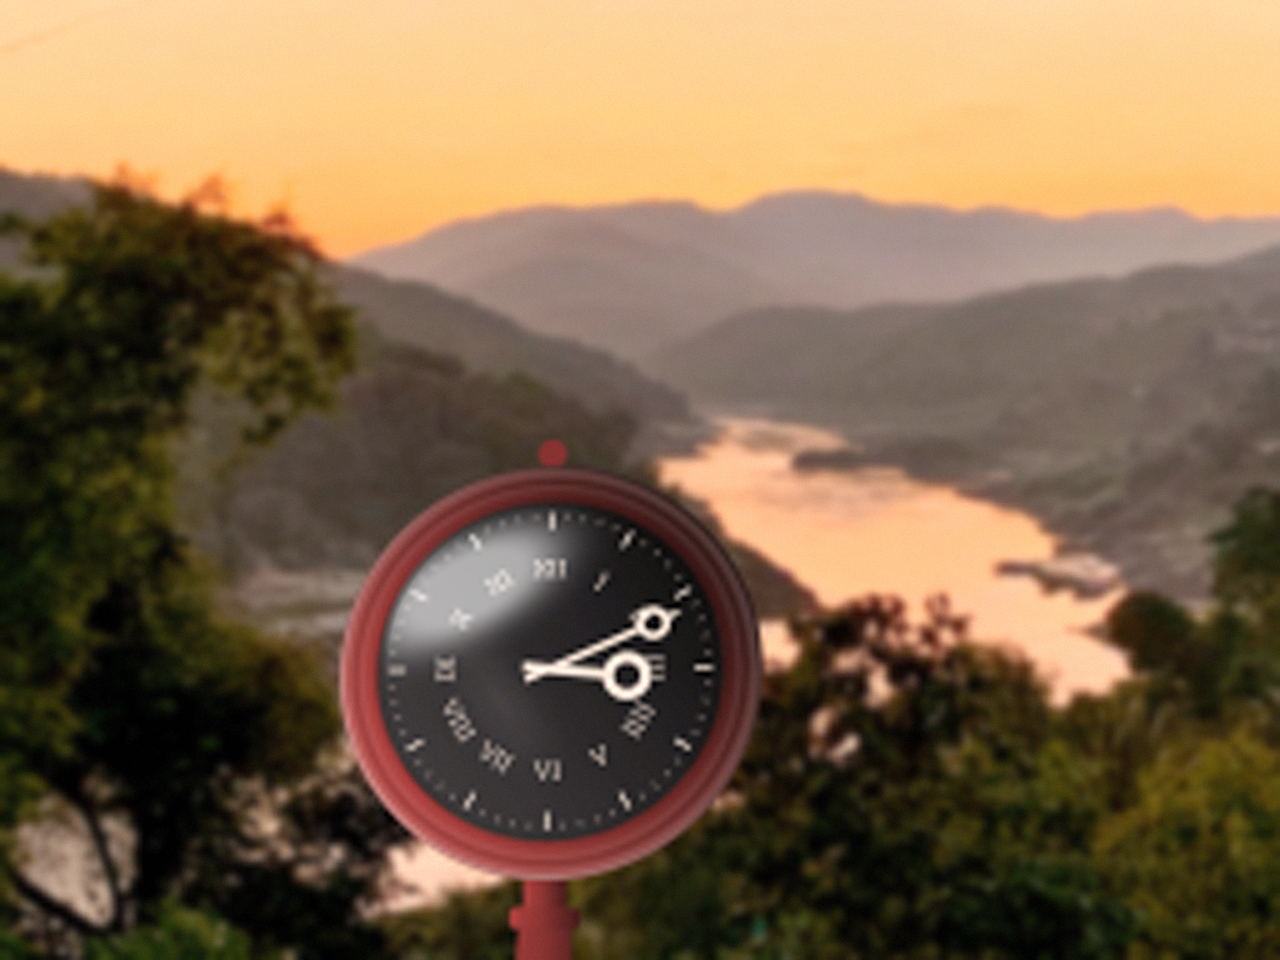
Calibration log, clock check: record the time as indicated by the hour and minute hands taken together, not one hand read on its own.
3:11
